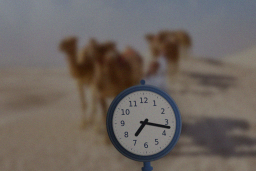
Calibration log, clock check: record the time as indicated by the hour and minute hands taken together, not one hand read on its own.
7:17
